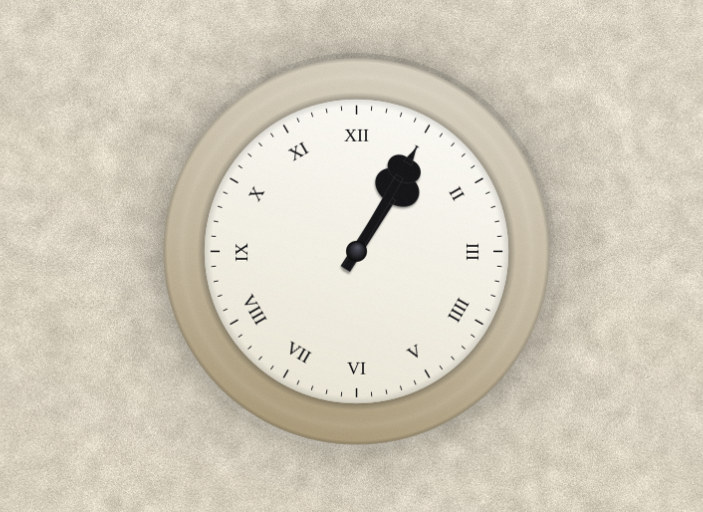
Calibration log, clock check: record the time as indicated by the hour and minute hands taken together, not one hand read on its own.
1:05
